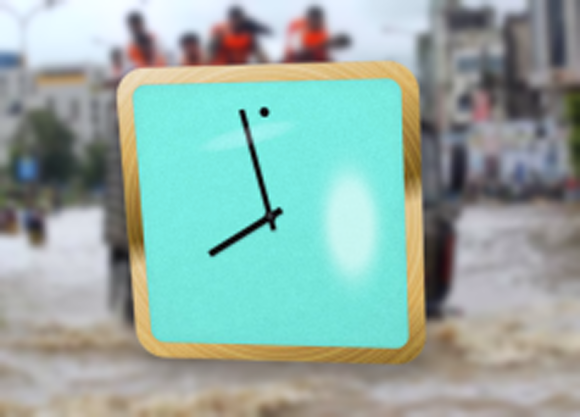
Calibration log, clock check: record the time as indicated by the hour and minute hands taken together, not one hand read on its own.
7:58
